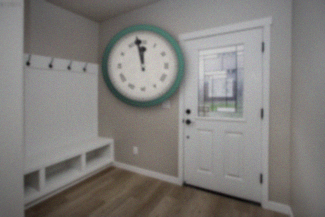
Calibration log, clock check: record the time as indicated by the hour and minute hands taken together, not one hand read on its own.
11:58
